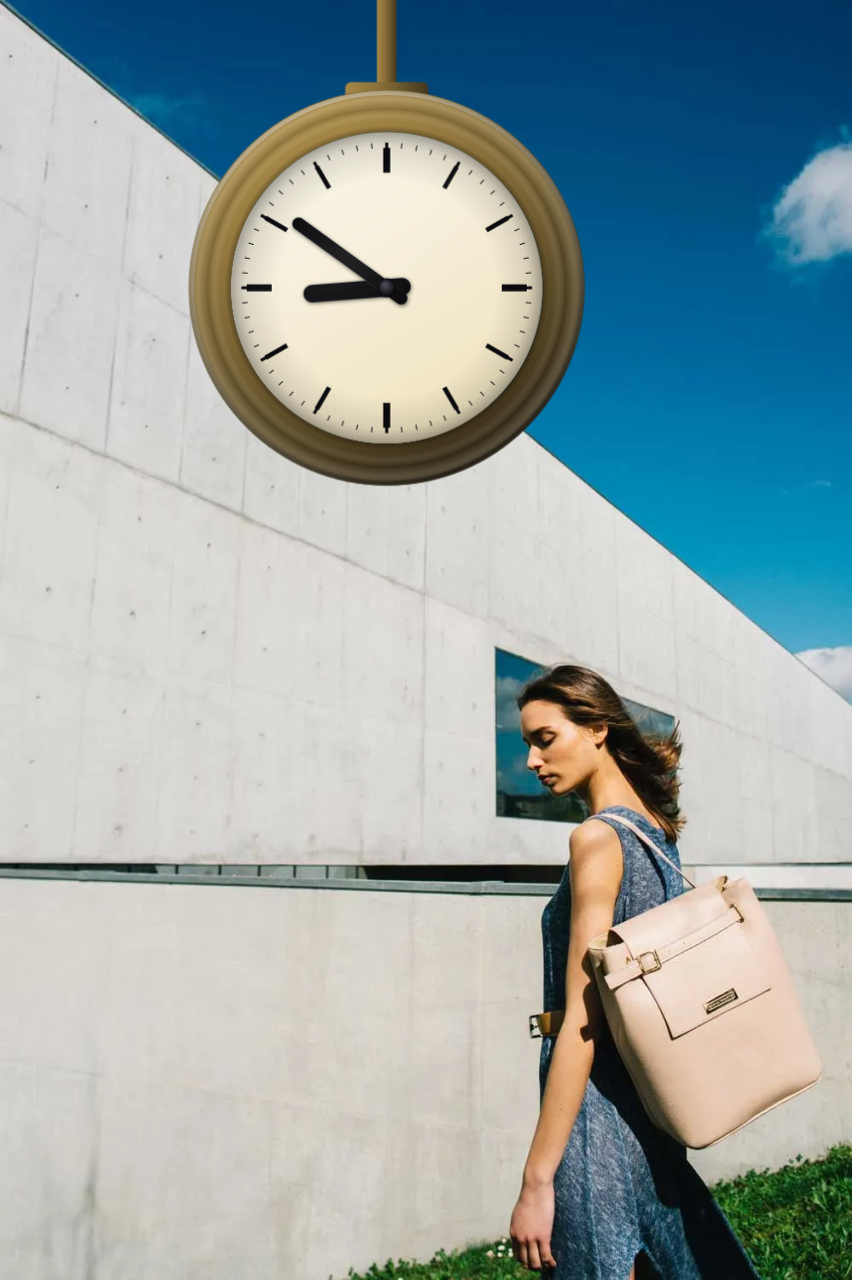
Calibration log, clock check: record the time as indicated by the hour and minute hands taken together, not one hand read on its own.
8:51
